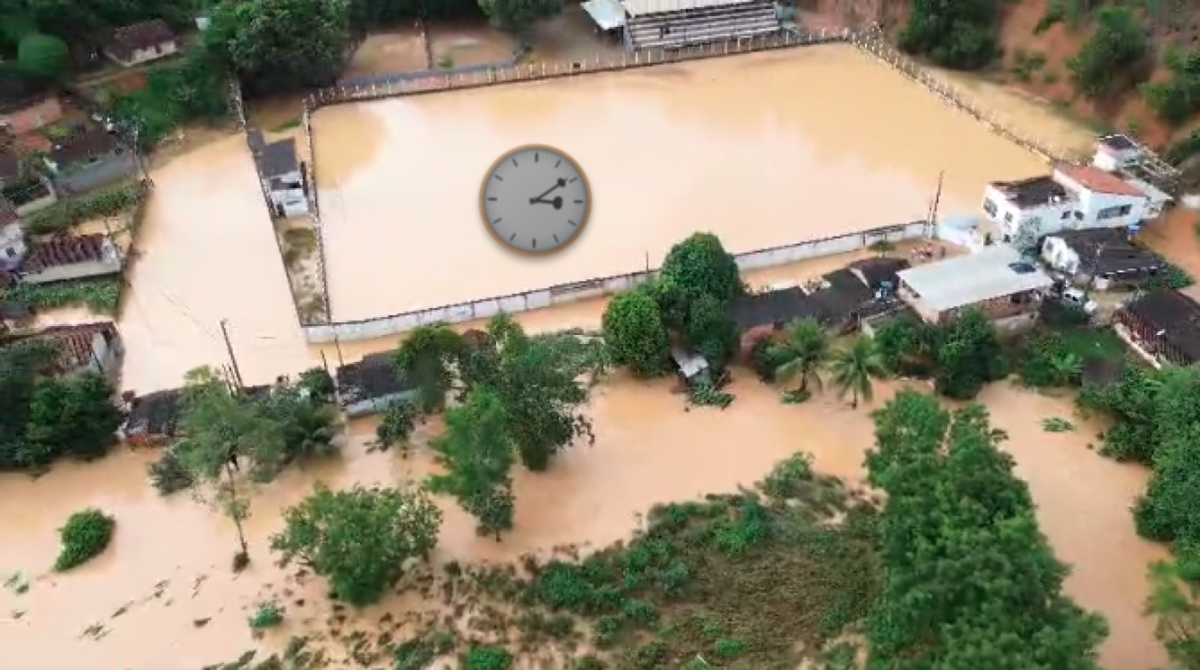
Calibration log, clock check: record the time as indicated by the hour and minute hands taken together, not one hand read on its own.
3:09
